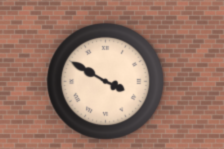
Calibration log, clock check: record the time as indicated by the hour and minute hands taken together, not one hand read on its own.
3:50
